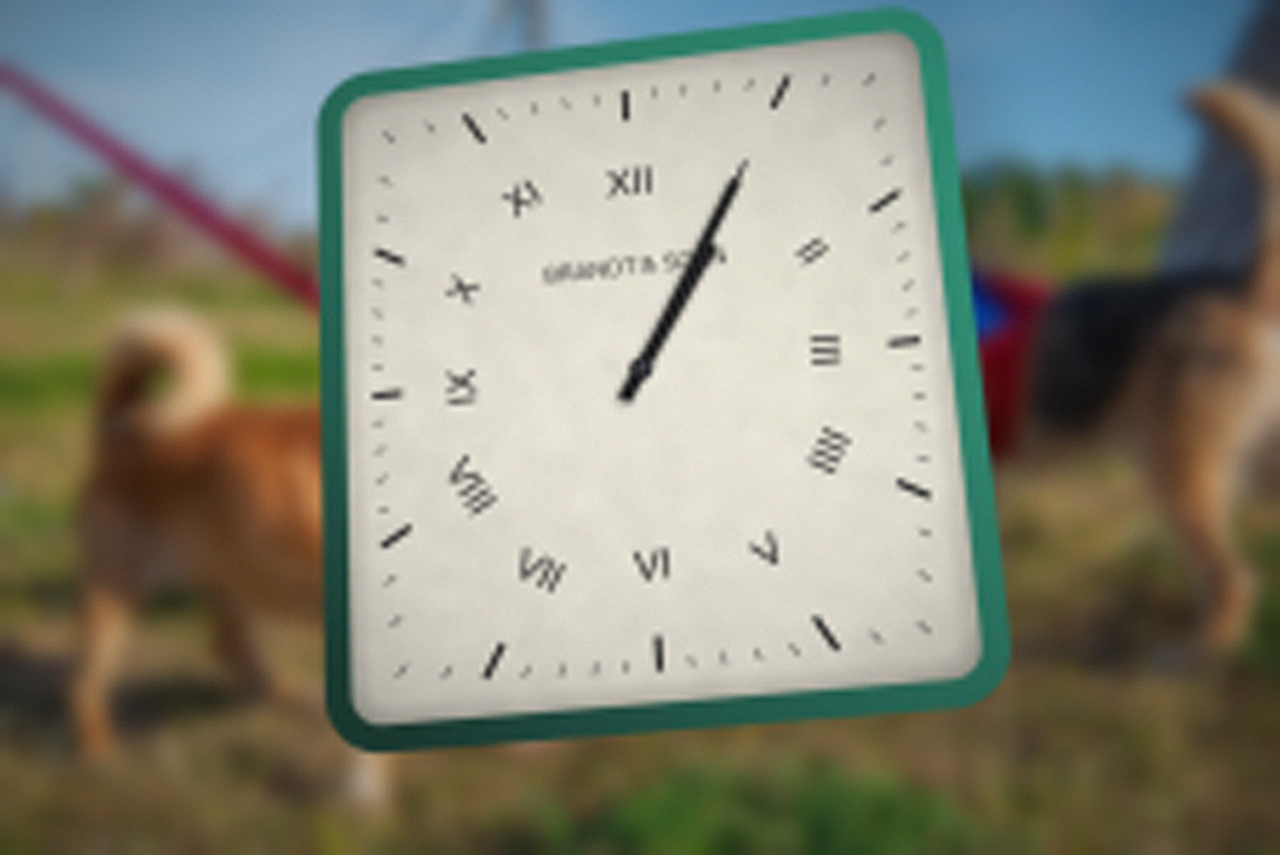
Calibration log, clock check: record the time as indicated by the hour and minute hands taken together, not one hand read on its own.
1:05
